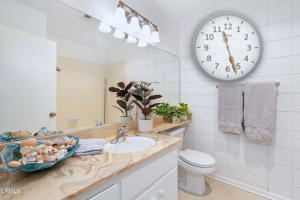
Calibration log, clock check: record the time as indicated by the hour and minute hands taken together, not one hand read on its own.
11:27
